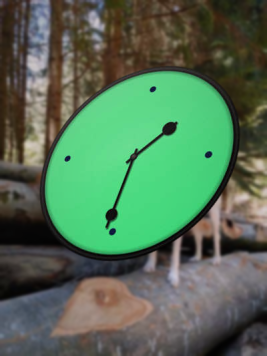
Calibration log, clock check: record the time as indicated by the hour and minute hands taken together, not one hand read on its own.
1:31
